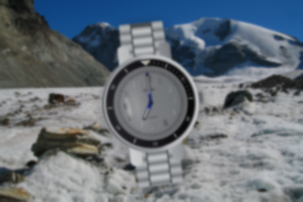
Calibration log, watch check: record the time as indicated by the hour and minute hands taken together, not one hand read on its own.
7:00
